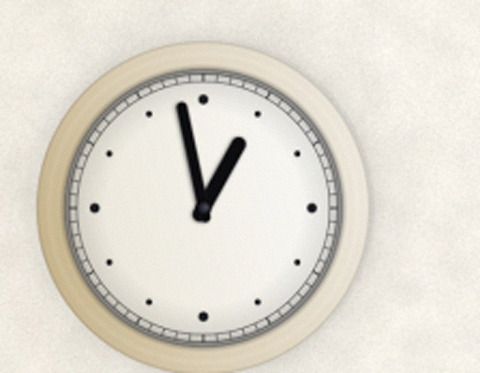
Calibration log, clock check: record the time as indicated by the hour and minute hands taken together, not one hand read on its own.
12:58
